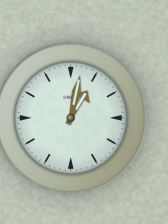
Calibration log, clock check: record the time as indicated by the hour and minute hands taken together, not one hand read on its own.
1:02
